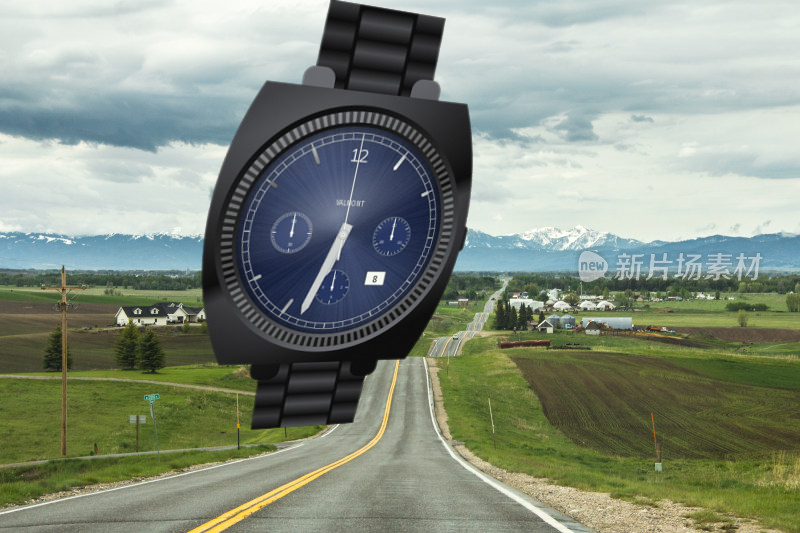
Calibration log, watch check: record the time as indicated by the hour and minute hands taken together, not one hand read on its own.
6:33
